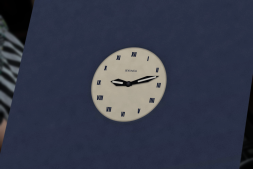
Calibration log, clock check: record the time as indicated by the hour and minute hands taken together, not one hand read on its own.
9:12
